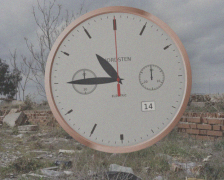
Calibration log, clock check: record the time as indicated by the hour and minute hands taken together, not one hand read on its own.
10:45
